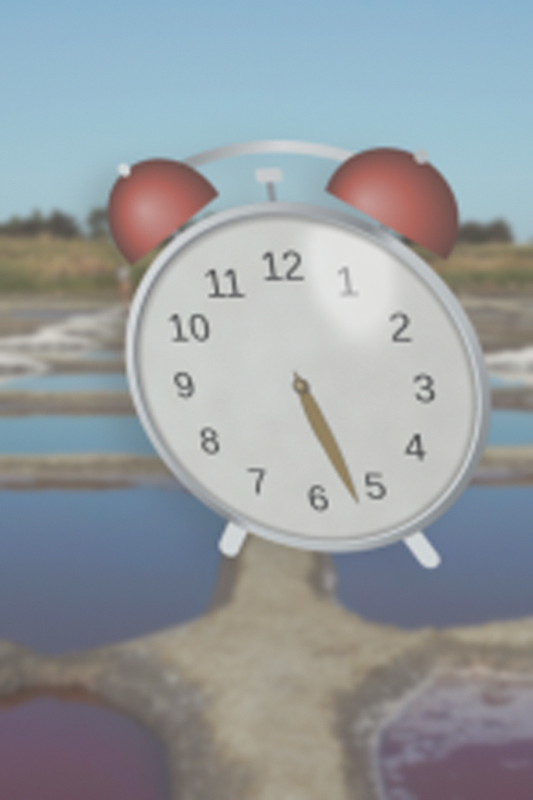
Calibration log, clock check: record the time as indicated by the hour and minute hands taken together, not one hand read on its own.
5:27
